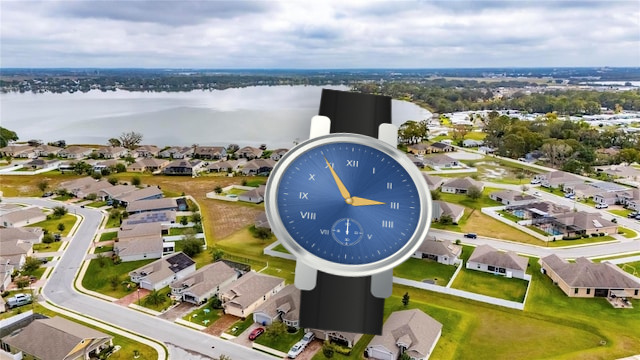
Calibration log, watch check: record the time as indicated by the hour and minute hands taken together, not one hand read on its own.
2:55
